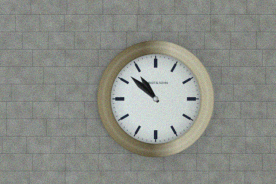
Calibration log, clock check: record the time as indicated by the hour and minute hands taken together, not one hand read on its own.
10:52
